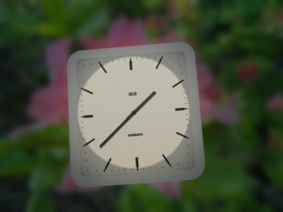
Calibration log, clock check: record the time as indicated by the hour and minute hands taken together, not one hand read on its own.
1:38
